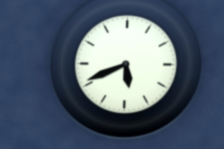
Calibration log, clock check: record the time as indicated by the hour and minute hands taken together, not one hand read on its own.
5:41
